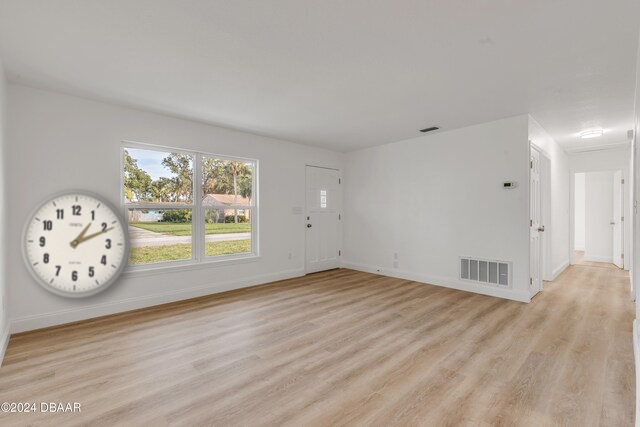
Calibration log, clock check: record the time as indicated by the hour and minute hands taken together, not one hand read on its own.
1:11
